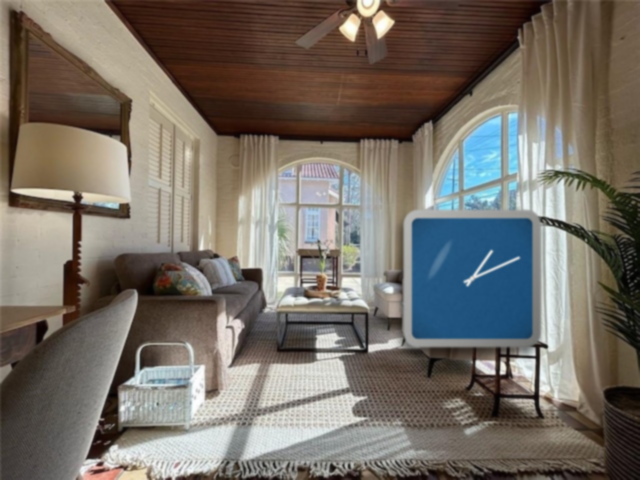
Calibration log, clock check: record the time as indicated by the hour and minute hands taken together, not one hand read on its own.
1:11
